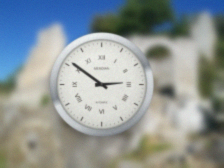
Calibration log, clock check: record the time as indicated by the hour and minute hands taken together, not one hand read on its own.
2:51
